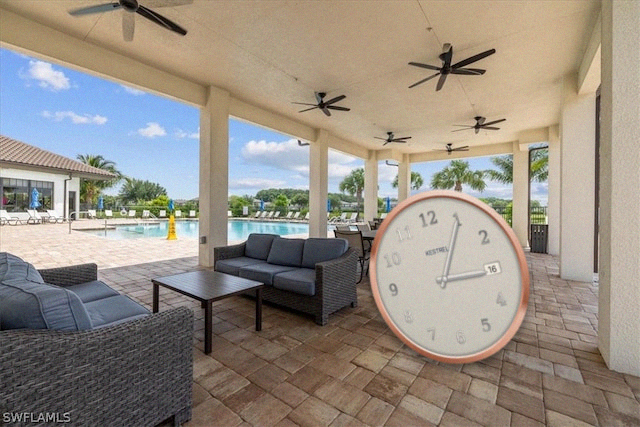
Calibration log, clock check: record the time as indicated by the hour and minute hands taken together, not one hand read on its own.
3:05
